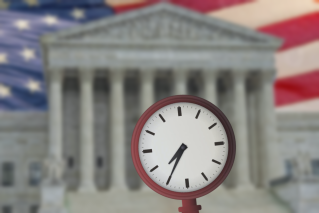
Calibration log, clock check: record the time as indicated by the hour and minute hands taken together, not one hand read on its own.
7:35
